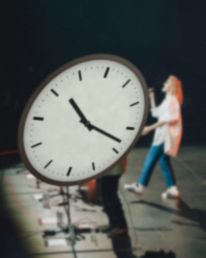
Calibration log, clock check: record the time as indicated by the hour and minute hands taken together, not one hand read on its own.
10:18
